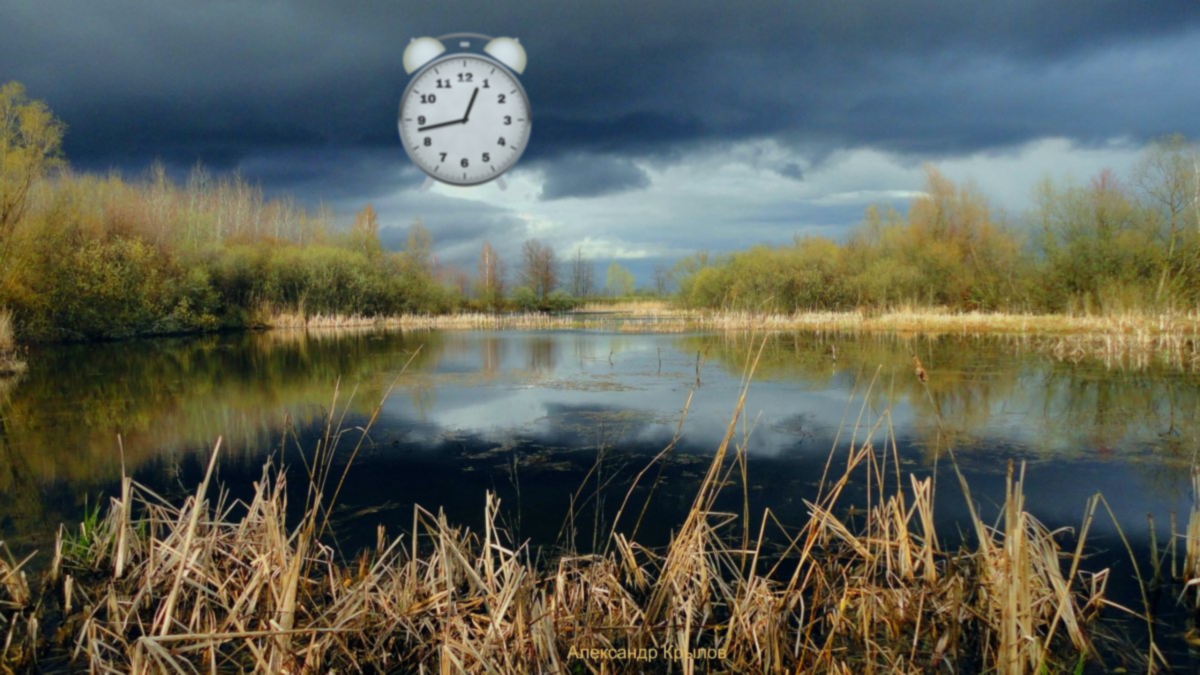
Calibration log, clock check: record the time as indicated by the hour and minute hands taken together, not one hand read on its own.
12:43
